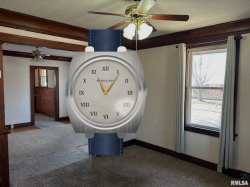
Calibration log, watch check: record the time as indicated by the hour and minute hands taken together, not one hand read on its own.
11:06
